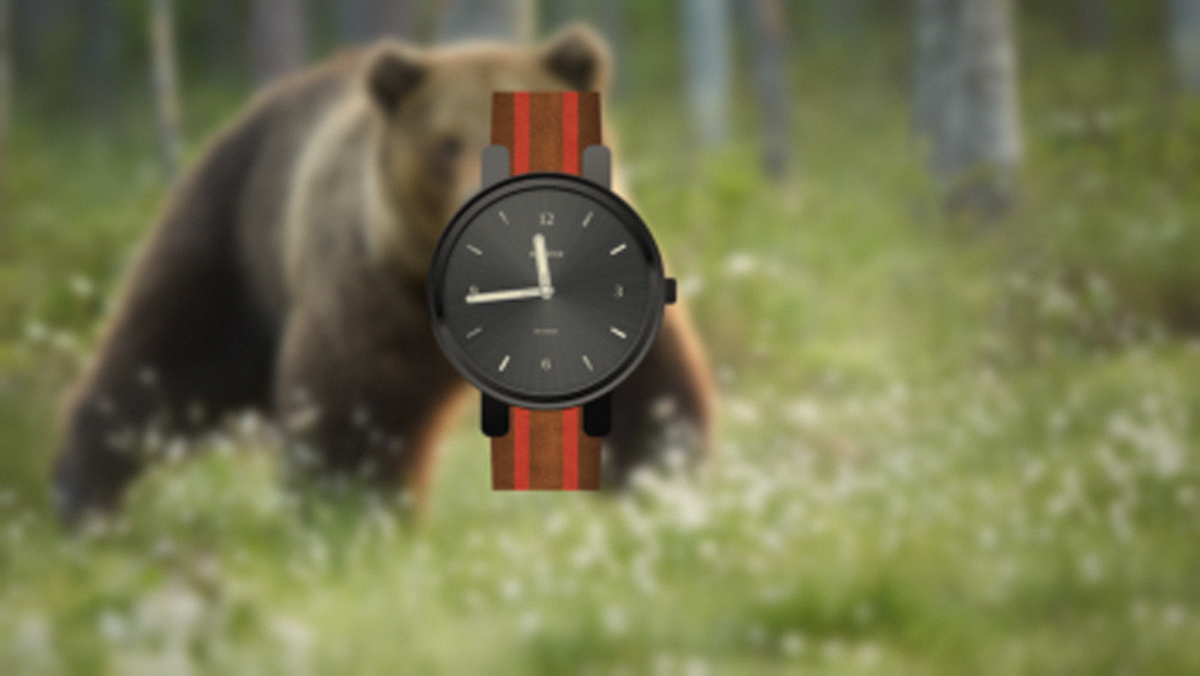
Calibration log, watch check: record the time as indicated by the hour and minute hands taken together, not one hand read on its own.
11:44
